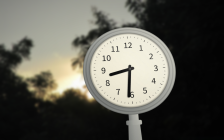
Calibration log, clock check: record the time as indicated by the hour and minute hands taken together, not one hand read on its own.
8:31
